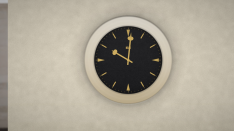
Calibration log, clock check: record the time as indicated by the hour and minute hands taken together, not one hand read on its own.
10:01
